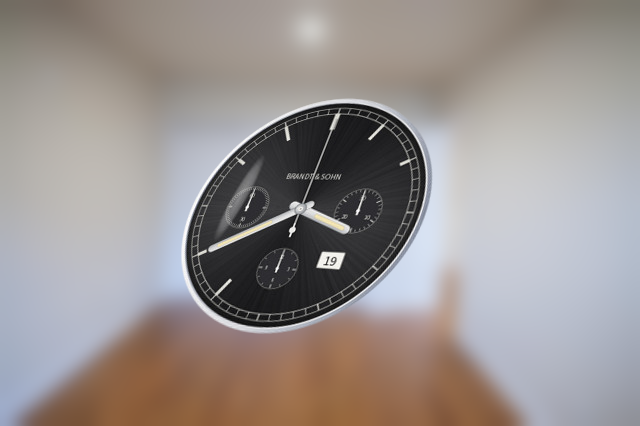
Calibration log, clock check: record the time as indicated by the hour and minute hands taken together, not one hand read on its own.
3:40
